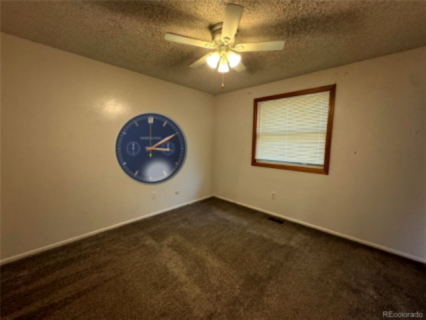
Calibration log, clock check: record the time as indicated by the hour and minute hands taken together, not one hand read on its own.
3:10
